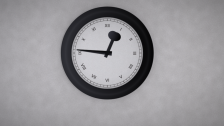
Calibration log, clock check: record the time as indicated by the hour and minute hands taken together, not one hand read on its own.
12:46
